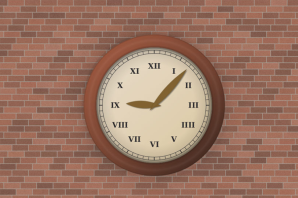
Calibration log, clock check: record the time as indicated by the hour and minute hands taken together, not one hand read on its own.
9:07
